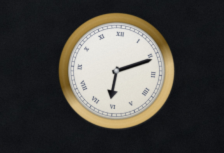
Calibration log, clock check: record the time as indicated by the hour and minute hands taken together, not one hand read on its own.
6:11
